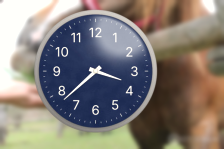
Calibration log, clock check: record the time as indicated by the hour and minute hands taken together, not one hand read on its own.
3:38
